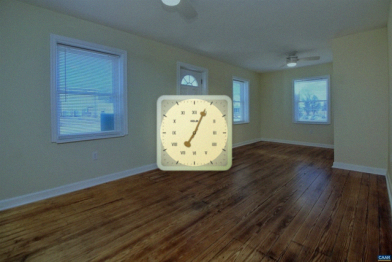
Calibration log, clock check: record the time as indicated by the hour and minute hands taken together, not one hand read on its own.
7:04
